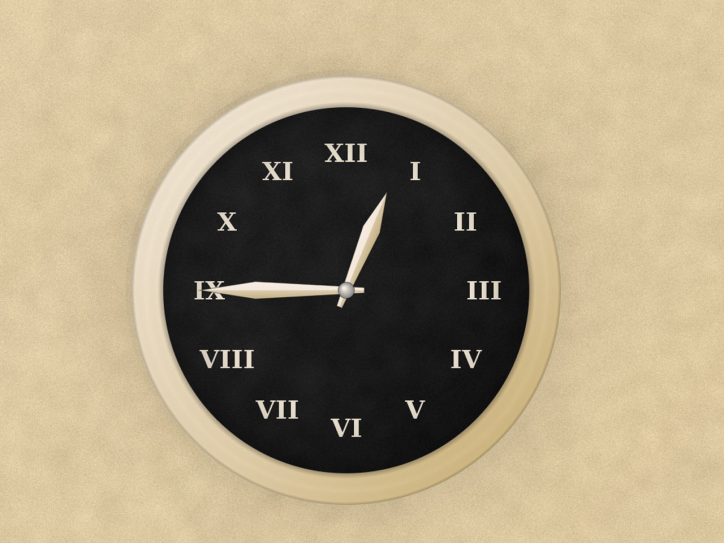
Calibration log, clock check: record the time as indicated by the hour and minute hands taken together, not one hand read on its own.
12:45
